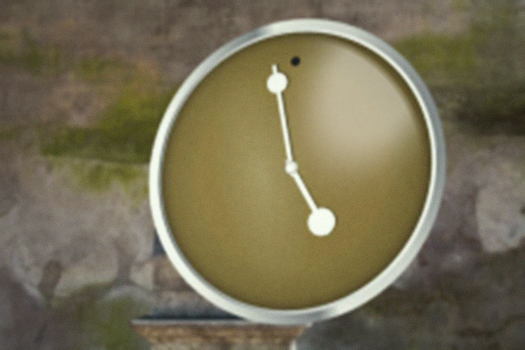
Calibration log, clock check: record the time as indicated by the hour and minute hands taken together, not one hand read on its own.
4:58
